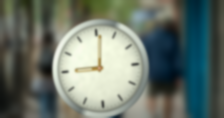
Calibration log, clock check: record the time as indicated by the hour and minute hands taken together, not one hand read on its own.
9:01
